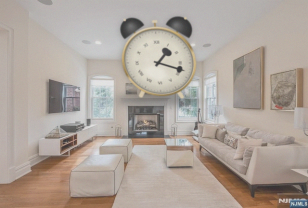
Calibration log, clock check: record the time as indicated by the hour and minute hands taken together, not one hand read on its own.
1:18
